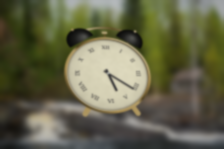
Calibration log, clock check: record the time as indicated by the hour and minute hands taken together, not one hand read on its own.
5:21
